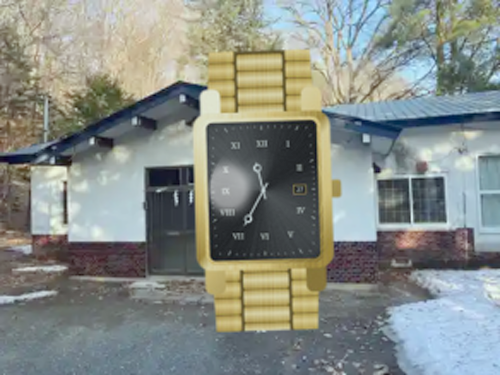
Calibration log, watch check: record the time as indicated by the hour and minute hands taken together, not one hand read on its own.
11:35
